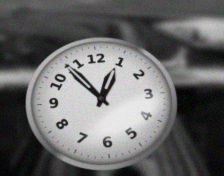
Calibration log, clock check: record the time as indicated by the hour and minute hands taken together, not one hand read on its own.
12:54
